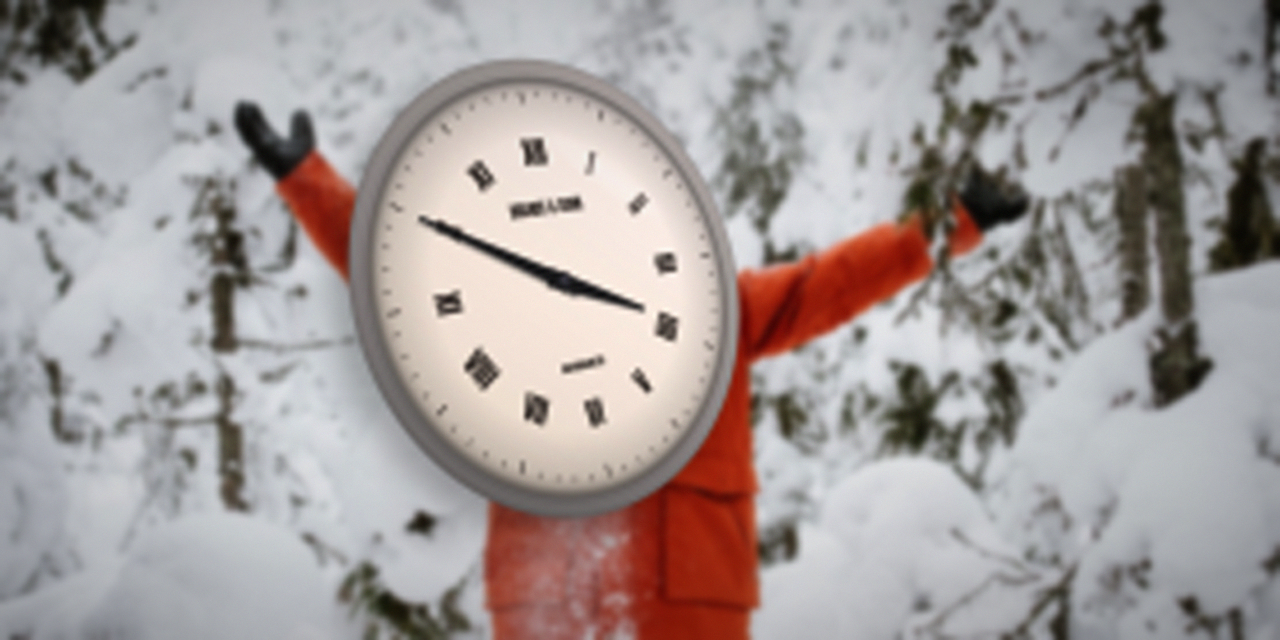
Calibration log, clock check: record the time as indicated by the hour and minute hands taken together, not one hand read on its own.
3:50
